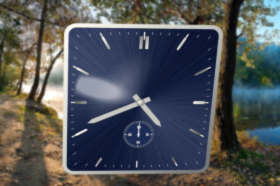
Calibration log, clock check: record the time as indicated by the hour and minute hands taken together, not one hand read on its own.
4:41
